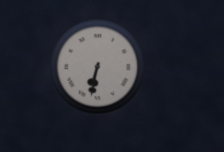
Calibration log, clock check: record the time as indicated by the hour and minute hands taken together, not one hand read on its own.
6:32
